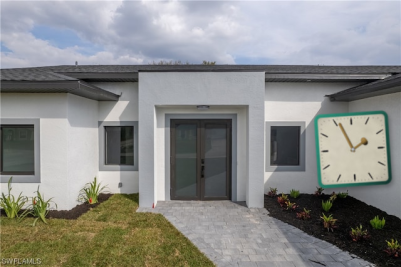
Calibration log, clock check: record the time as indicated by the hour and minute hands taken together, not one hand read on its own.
1:56
